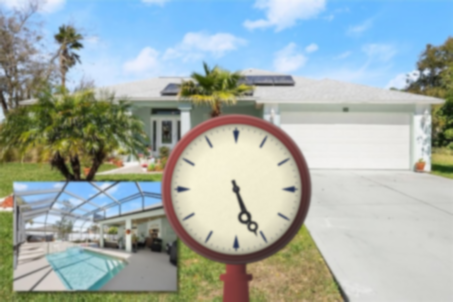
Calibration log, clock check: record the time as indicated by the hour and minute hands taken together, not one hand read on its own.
5:26
